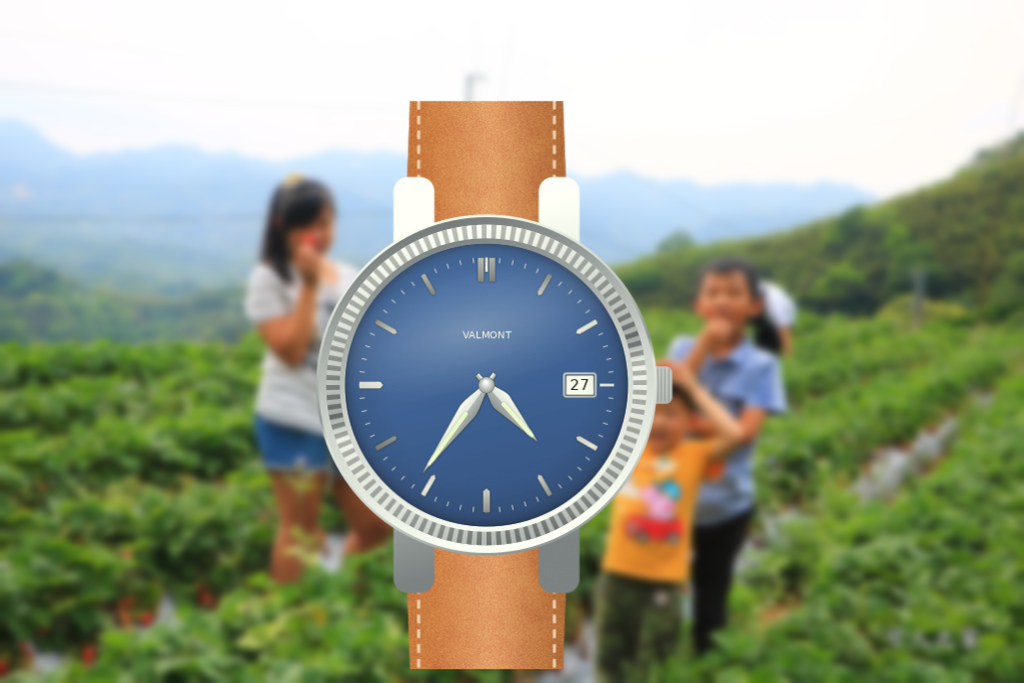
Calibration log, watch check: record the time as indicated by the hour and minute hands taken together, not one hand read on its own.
4:36
